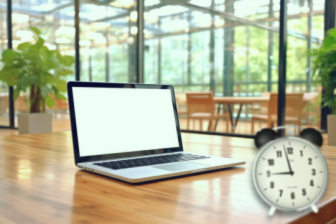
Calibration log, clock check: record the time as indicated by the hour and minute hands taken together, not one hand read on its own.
8:58
